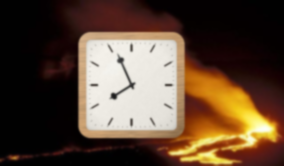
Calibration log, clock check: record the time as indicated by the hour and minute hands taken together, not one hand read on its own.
7:56
